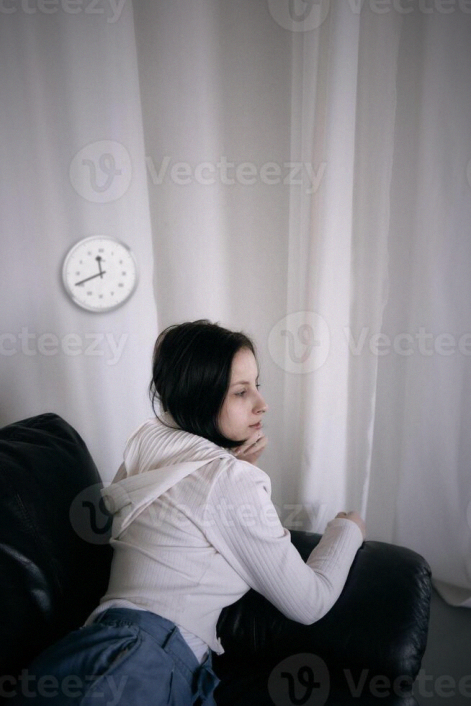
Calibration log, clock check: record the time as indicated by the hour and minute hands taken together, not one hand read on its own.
11:41
